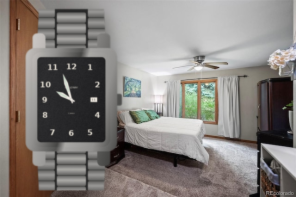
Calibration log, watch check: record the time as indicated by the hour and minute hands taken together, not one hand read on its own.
9:57
